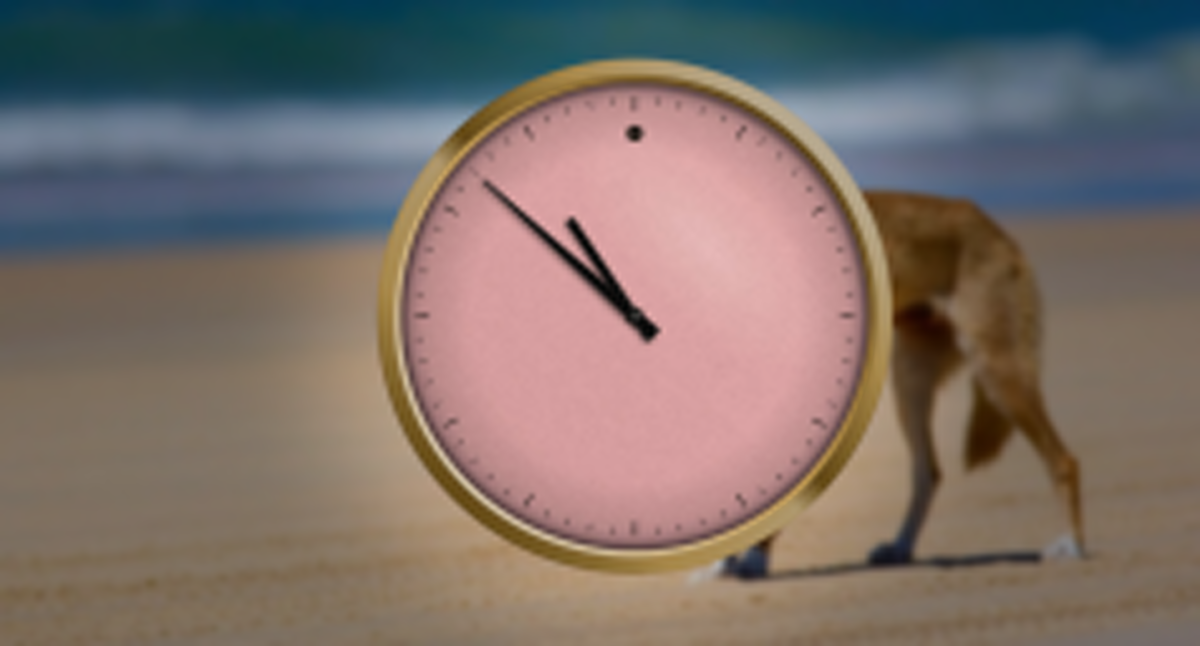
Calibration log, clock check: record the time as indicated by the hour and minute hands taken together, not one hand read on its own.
10:52
